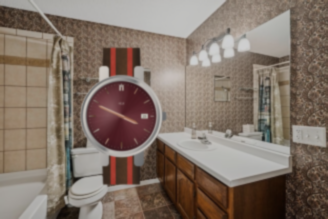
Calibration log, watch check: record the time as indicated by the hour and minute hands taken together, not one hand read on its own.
3:49
